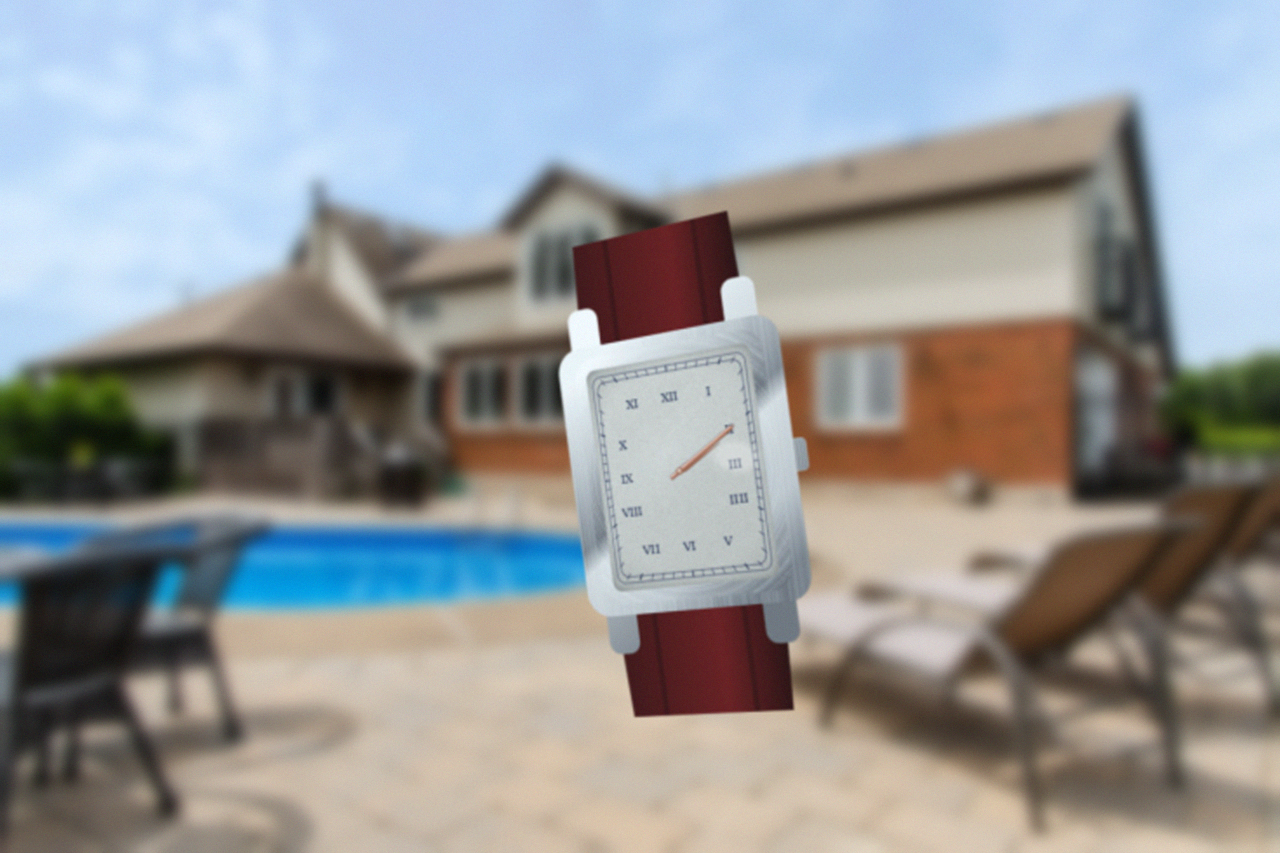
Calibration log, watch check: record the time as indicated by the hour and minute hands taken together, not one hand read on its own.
2:10
